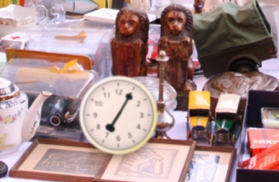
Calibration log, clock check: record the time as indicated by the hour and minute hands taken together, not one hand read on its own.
7:05
